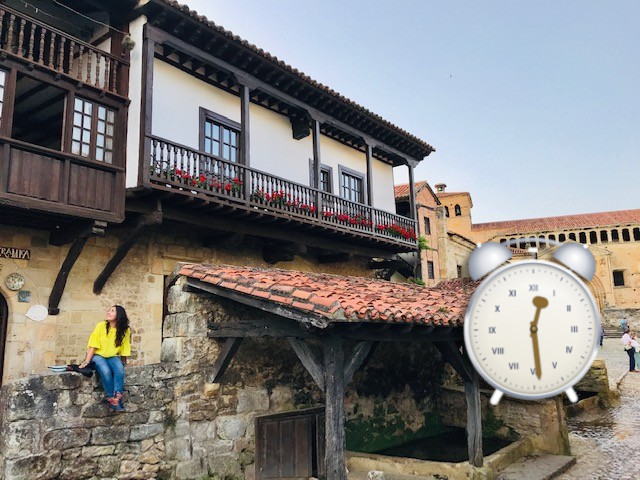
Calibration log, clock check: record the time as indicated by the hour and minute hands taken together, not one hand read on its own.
12:29
